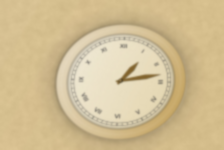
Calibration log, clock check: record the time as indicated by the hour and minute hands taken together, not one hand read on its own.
1:13
